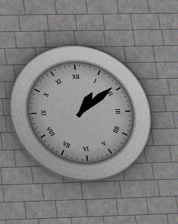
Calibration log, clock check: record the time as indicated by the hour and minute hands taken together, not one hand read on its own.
1:09
